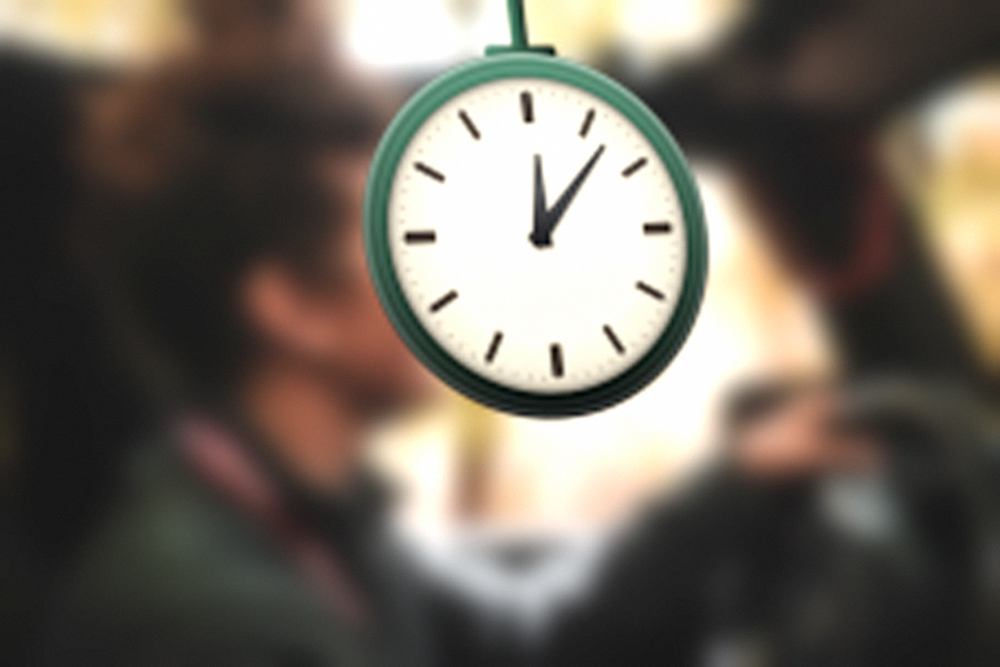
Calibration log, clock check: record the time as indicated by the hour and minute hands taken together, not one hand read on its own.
12:07
